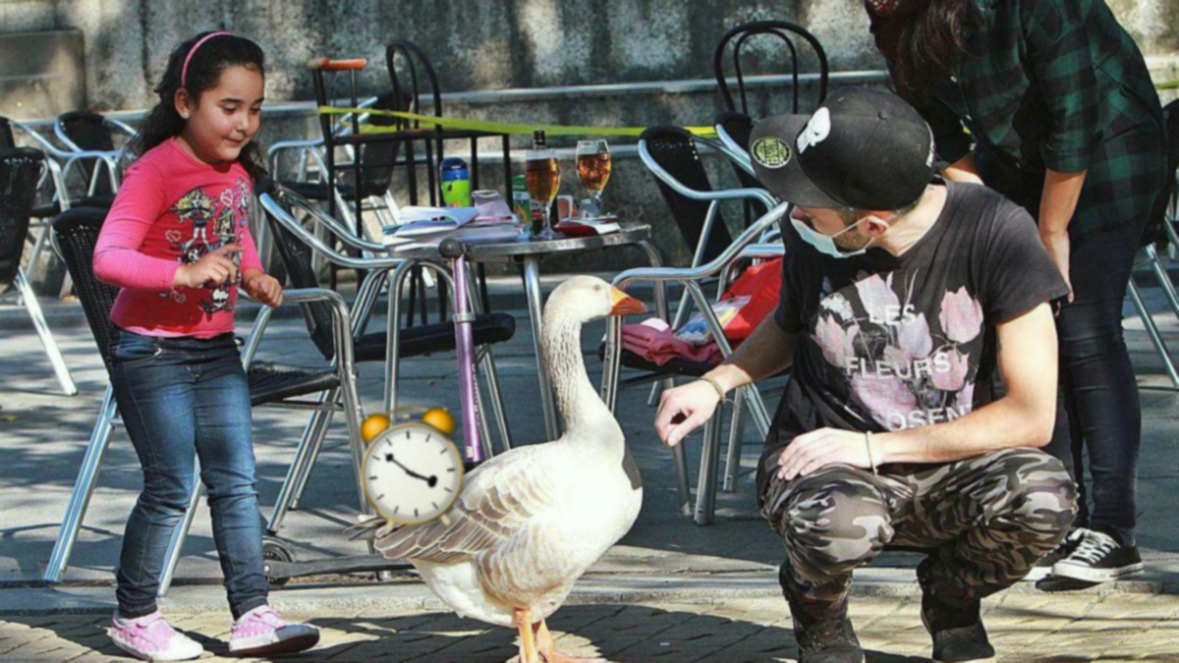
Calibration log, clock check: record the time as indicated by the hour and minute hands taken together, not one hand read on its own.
3:52
